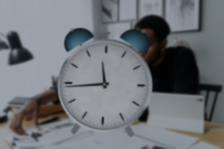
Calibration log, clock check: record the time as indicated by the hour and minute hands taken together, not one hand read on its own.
11:44
